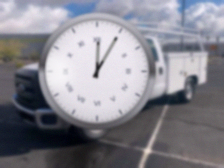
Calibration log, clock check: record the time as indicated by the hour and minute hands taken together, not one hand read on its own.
12:05
